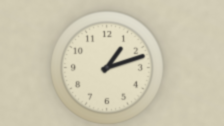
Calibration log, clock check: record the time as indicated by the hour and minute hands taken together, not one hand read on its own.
1:12
